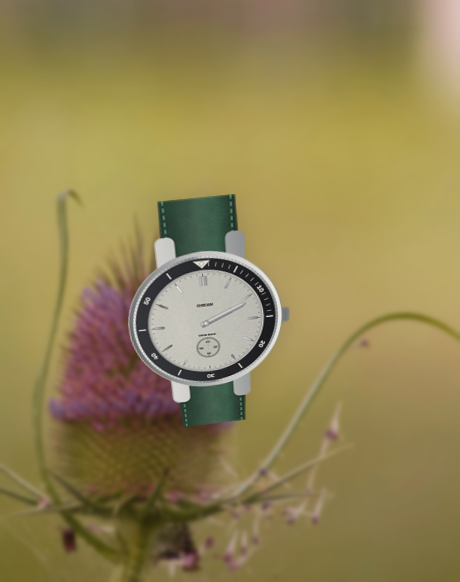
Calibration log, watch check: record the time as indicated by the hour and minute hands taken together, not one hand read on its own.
2:11
